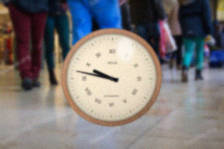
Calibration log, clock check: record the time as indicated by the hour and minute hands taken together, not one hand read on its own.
9:47
